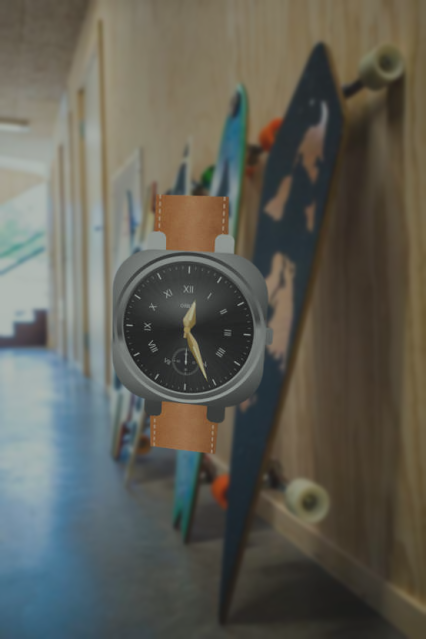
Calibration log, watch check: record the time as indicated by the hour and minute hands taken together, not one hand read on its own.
12:26
